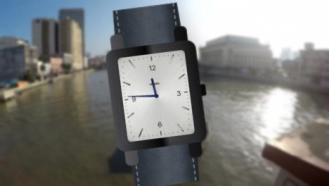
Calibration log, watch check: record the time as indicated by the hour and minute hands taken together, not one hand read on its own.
11:46
